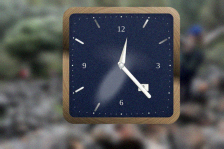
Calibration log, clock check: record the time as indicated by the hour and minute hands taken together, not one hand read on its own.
12:23
